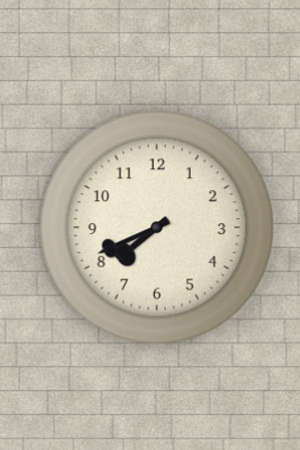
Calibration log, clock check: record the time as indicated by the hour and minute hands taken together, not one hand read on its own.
7:41
